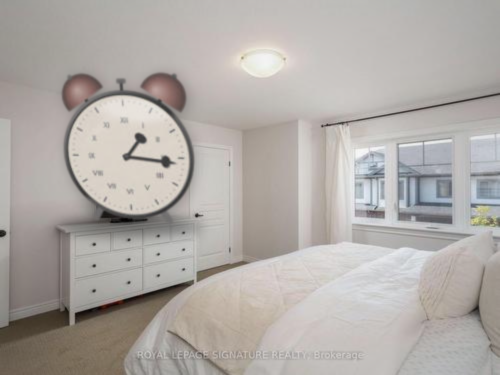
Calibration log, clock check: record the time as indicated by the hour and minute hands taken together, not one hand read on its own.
1:16
